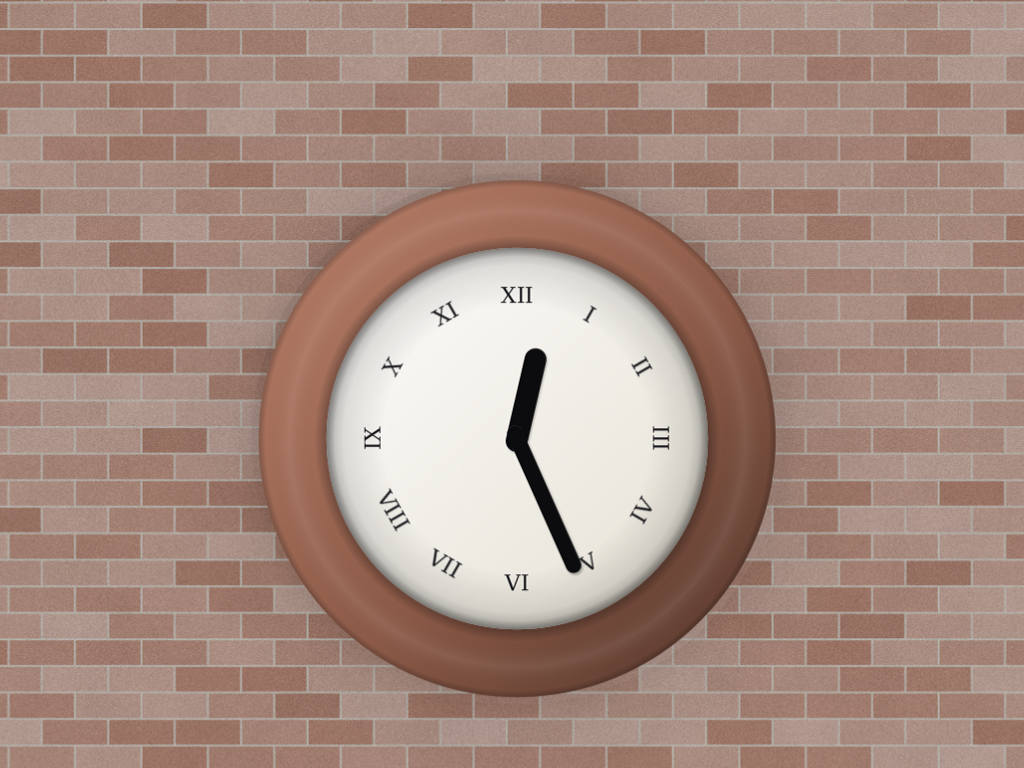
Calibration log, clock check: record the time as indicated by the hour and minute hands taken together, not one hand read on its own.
12:26
